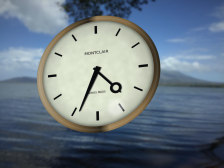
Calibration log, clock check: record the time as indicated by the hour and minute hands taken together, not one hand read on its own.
4:34
